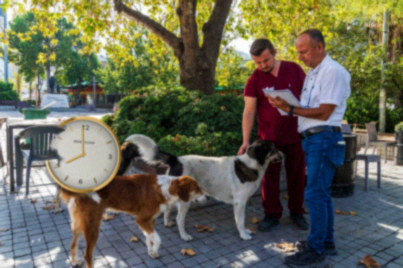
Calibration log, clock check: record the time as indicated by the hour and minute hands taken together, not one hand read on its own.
7:59
